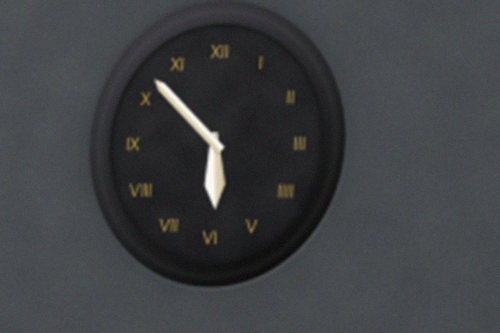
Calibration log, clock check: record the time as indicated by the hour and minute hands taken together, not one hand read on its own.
5:52
